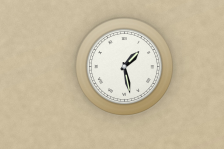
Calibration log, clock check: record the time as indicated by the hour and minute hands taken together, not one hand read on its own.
1:28
